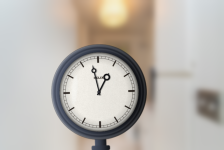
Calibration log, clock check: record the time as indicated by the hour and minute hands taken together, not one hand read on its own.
12:58
